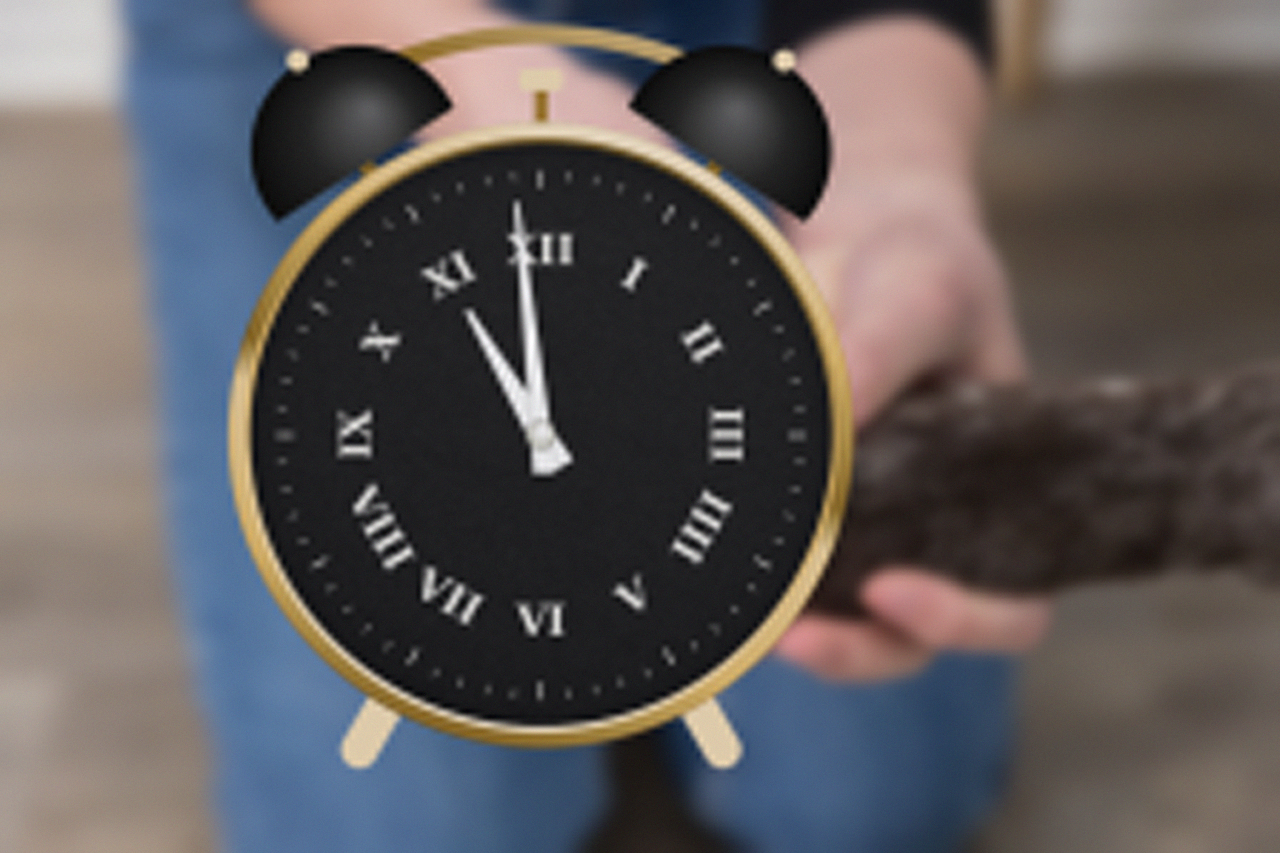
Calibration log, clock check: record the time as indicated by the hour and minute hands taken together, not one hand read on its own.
10:59
